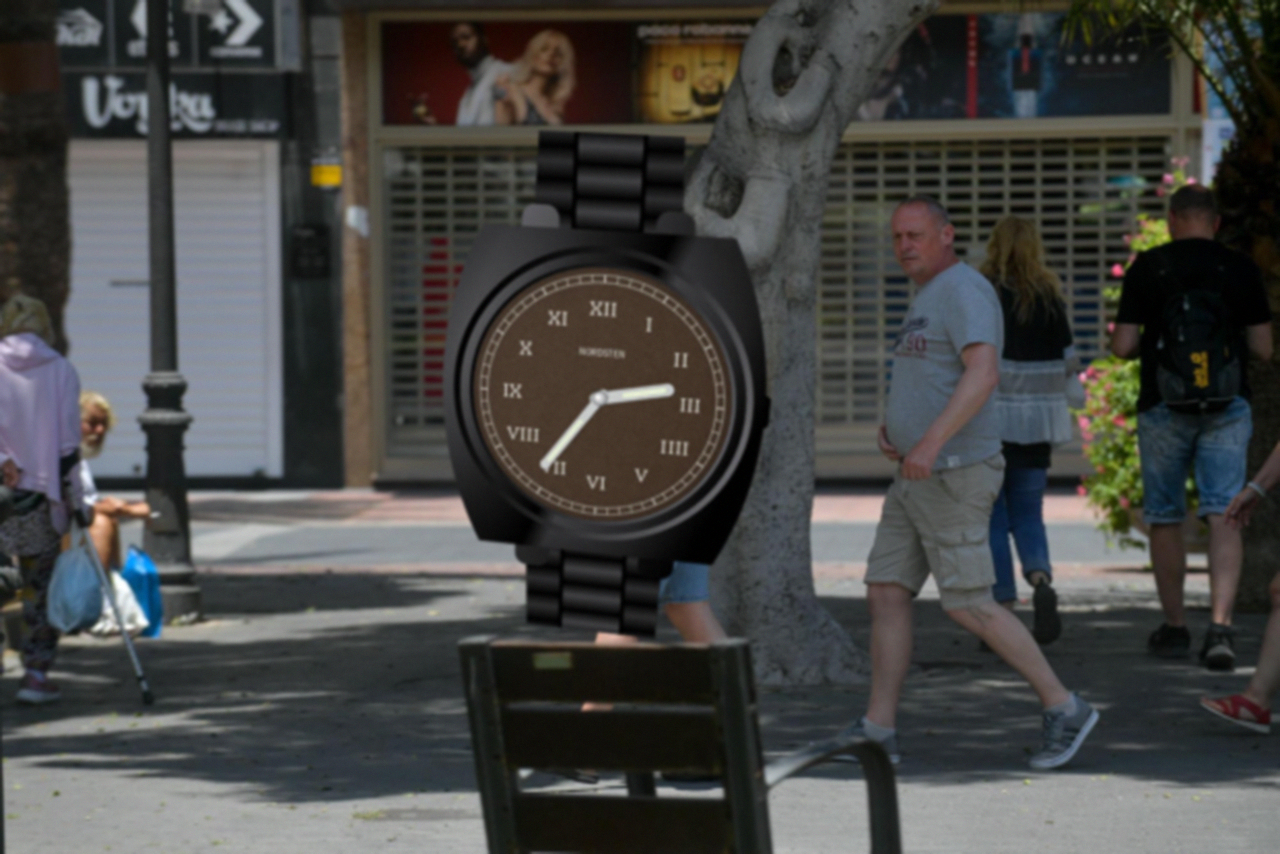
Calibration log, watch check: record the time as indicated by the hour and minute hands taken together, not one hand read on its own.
2:36
